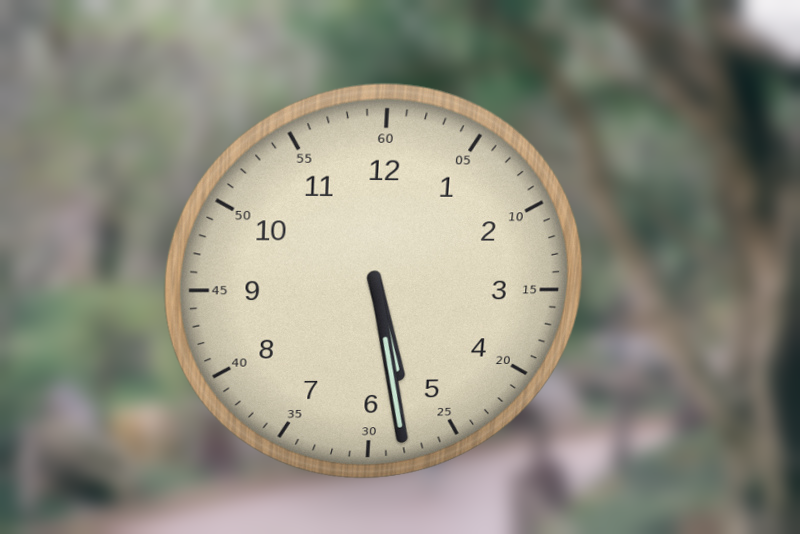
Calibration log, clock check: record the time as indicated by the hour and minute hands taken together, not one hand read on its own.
5:28
